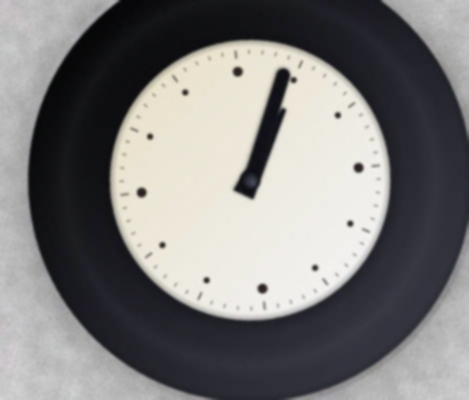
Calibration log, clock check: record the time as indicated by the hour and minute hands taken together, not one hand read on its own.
1:04
